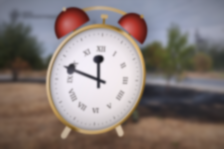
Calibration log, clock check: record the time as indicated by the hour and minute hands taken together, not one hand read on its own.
11:48
